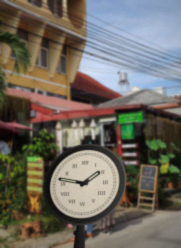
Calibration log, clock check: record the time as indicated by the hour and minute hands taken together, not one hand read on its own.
1:47
